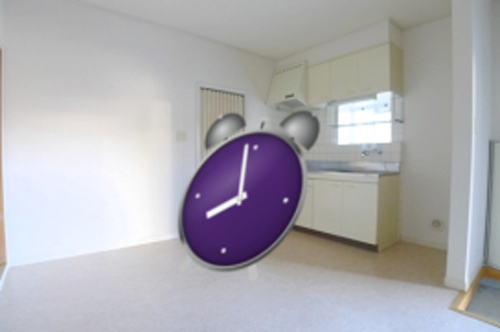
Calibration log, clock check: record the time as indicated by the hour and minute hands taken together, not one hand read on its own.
7:58
